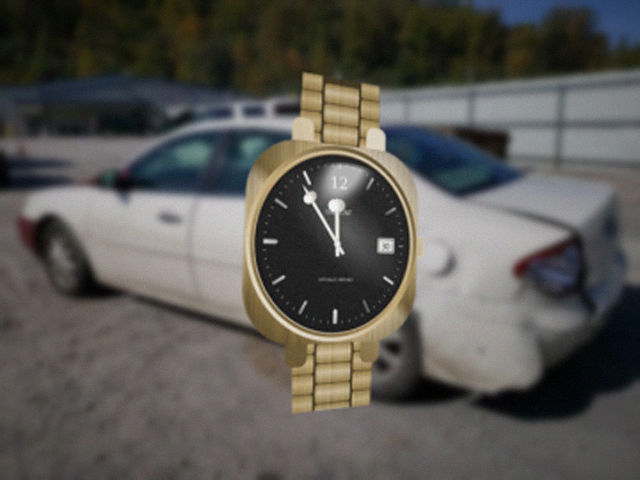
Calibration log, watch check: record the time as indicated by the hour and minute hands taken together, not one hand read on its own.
11:54
